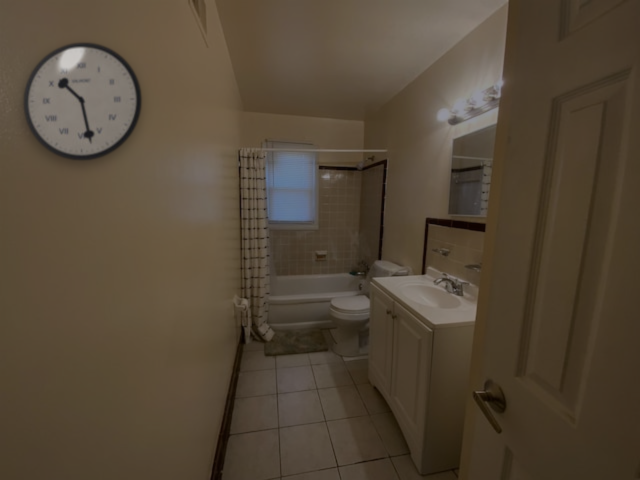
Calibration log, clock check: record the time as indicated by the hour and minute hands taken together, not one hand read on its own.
10:28
